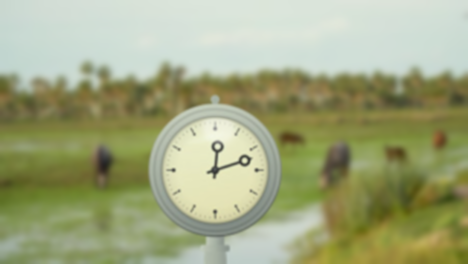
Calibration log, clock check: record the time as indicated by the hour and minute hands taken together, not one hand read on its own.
12:12
